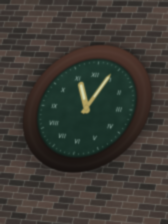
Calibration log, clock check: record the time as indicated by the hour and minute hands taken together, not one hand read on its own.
11:04
